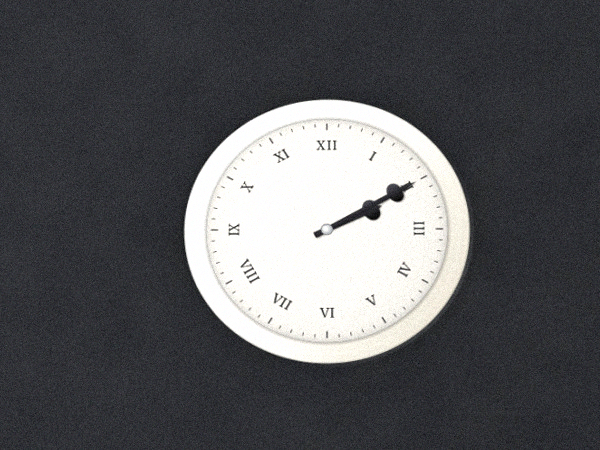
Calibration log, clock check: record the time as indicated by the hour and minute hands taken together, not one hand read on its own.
2:10
